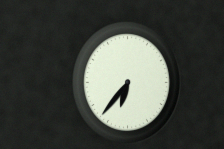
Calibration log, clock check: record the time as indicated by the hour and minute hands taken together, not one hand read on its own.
6:37
